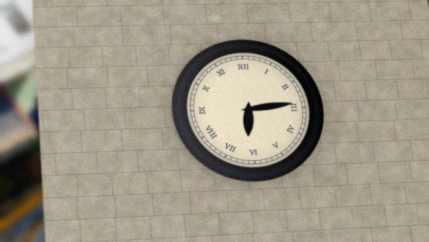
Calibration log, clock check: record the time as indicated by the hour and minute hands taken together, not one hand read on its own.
6:14
